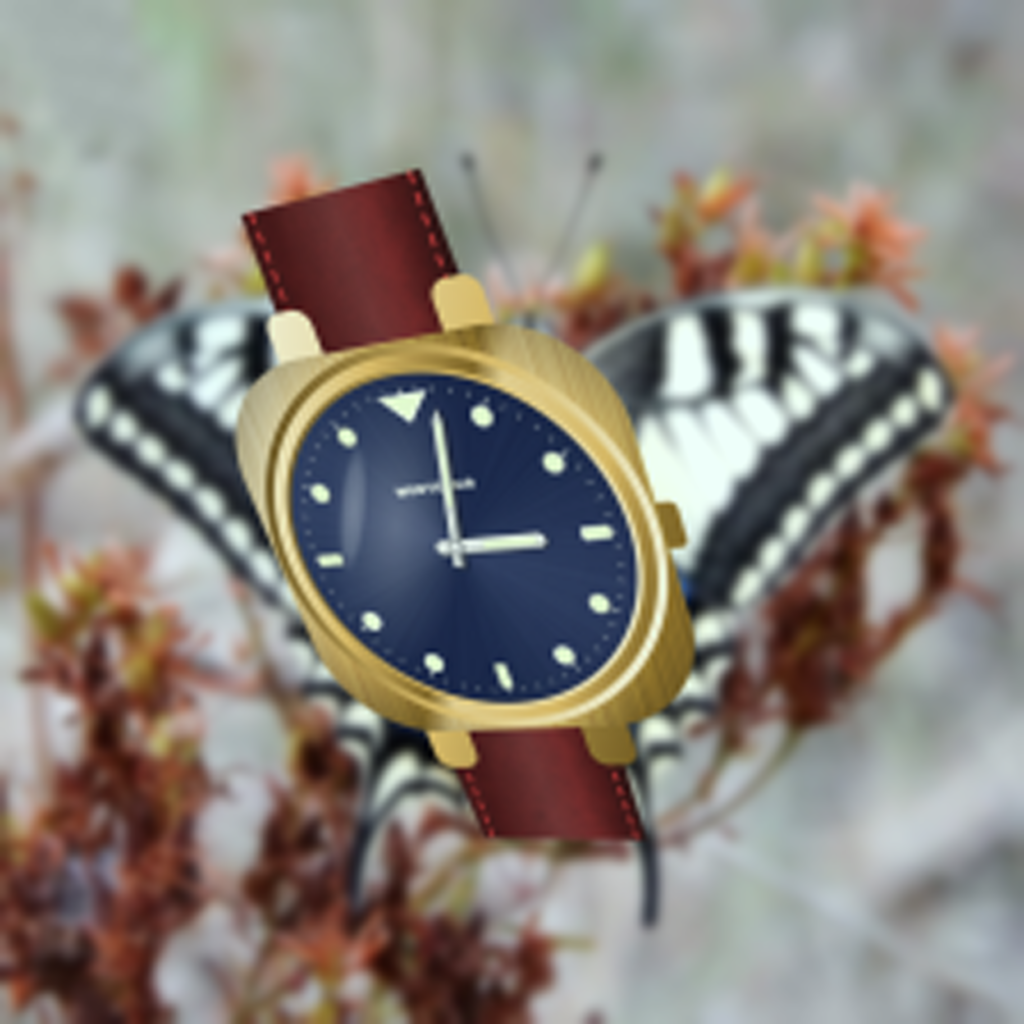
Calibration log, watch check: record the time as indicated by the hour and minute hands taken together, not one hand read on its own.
3:02
